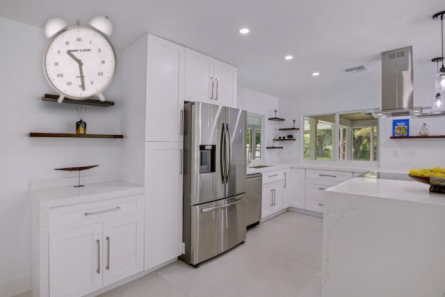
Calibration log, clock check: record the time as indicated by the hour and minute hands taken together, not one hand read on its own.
10:29
